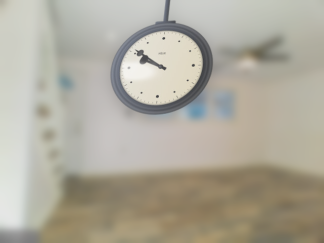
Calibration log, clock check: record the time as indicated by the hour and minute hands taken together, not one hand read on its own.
9:51
